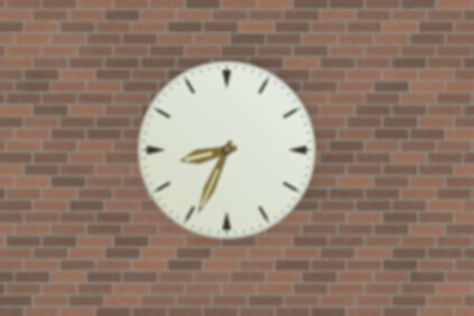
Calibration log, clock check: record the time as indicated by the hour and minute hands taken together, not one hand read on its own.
8:34
